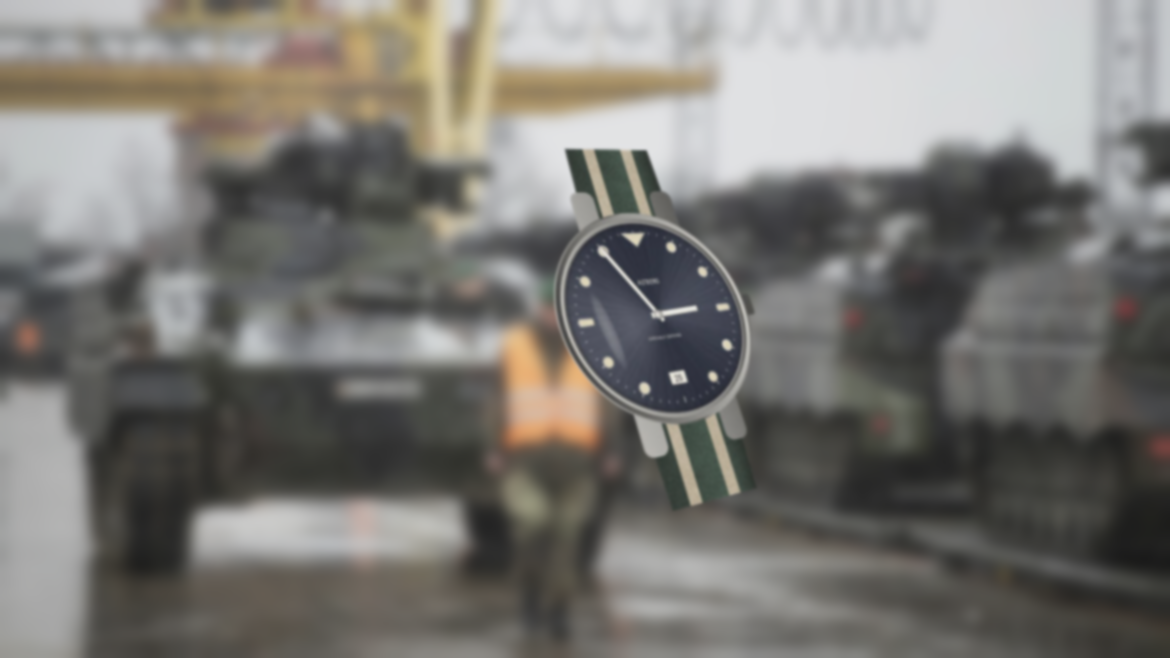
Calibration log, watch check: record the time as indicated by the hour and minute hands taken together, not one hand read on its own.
2:55
